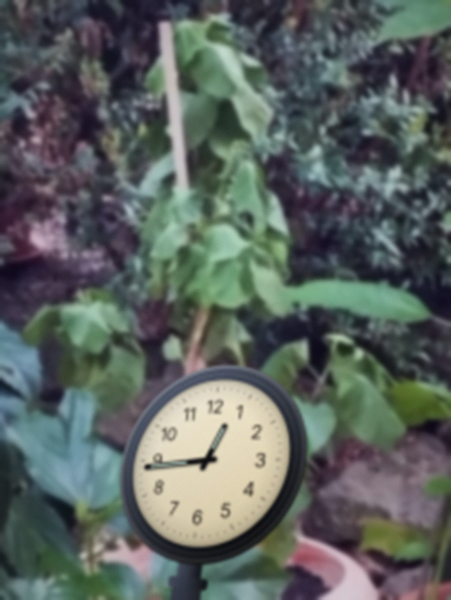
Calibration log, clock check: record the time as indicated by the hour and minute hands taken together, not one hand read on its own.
12:44
